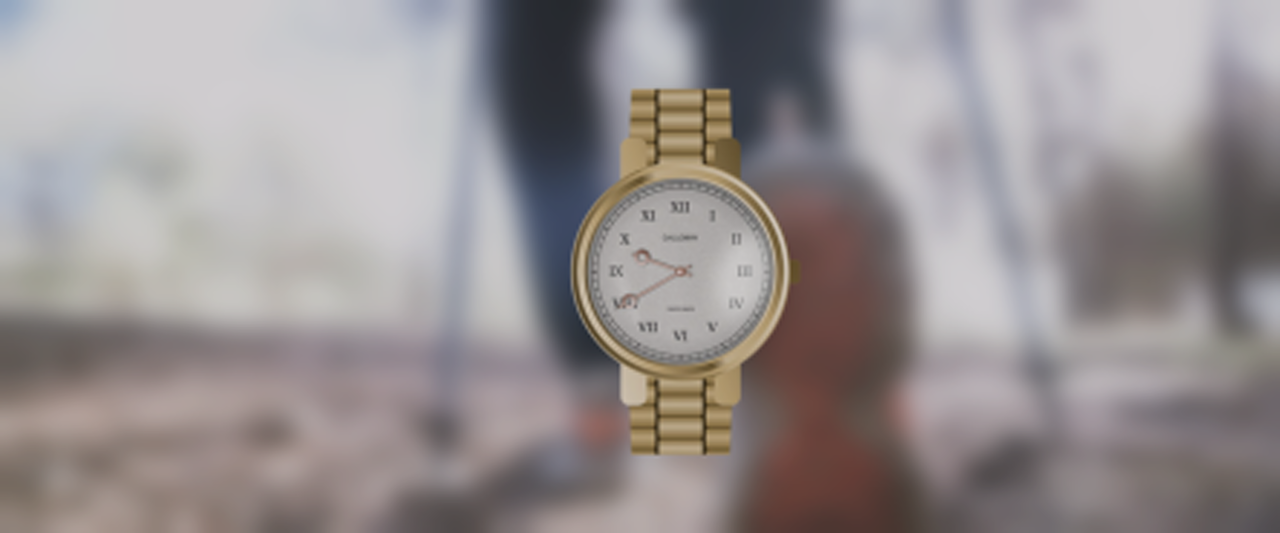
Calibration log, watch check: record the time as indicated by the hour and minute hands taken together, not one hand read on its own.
9:40
